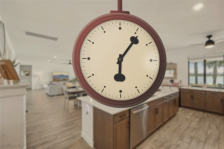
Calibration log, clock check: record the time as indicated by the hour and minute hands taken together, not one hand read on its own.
6:06
